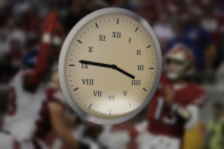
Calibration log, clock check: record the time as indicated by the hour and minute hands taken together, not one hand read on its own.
3:46
